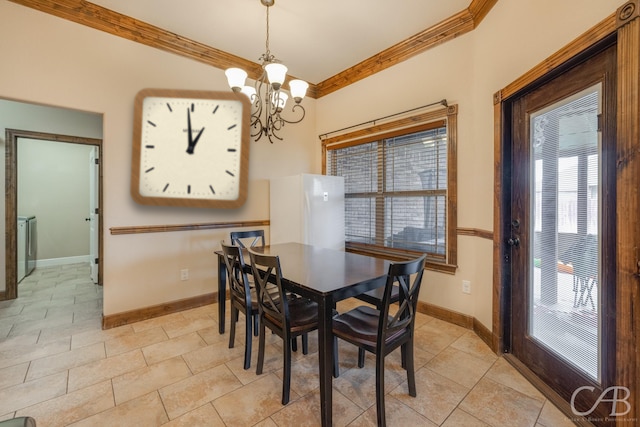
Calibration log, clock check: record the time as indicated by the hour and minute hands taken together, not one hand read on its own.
12:59
